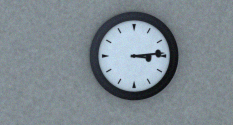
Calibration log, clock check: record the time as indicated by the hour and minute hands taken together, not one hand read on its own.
3:14
